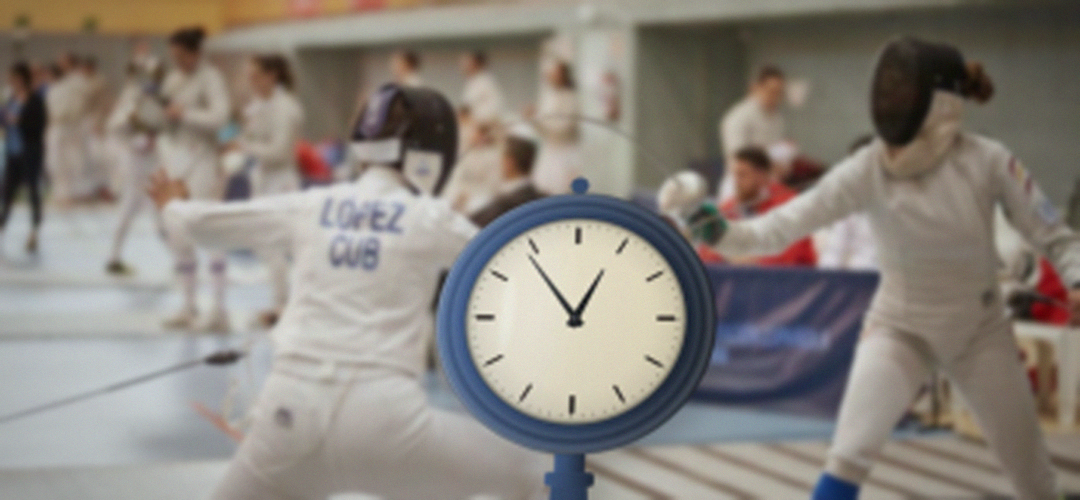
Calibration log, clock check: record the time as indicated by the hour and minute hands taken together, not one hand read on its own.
12:54
